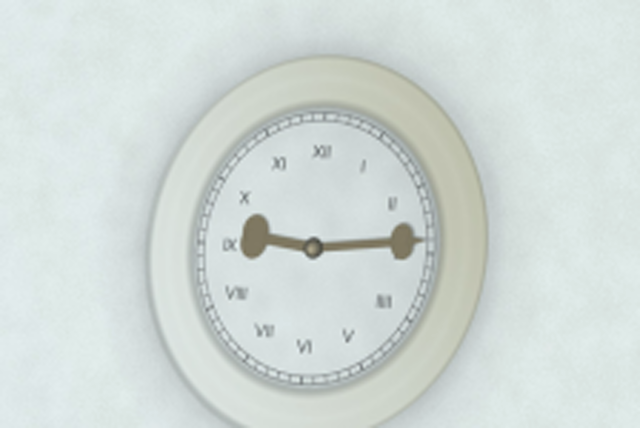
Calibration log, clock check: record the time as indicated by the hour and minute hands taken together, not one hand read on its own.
9:14
